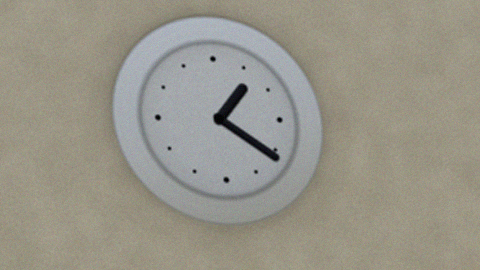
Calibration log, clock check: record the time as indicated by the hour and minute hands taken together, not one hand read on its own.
1:21
